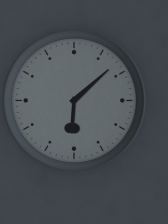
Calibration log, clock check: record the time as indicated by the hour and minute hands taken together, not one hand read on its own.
6:08
